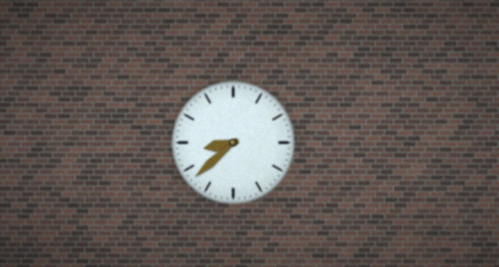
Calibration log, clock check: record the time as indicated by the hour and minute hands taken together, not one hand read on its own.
8:38
